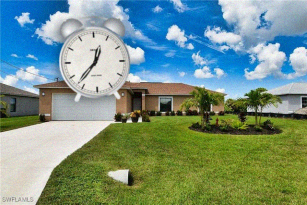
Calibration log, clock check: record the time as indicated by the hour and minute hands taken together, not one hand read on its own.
12:37
